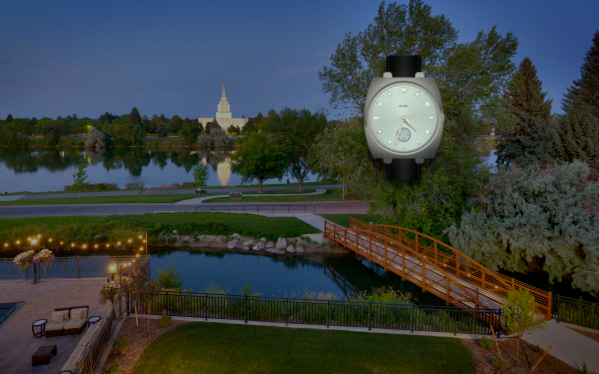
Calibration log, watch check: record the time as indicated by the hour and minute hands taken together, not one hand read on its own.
4:33
